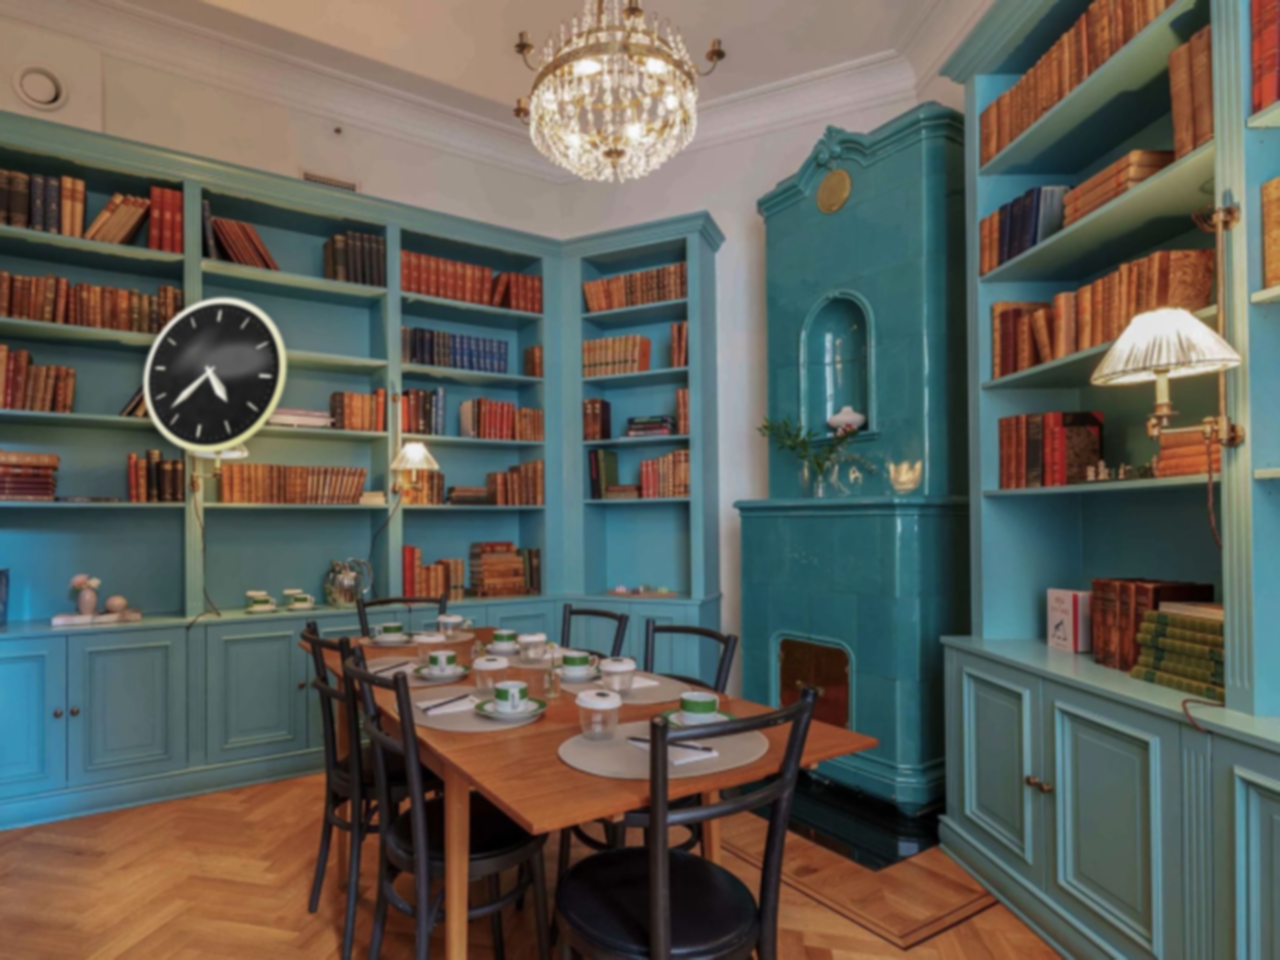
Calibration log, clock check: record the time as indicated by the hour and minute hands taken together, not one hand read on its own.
4:37
